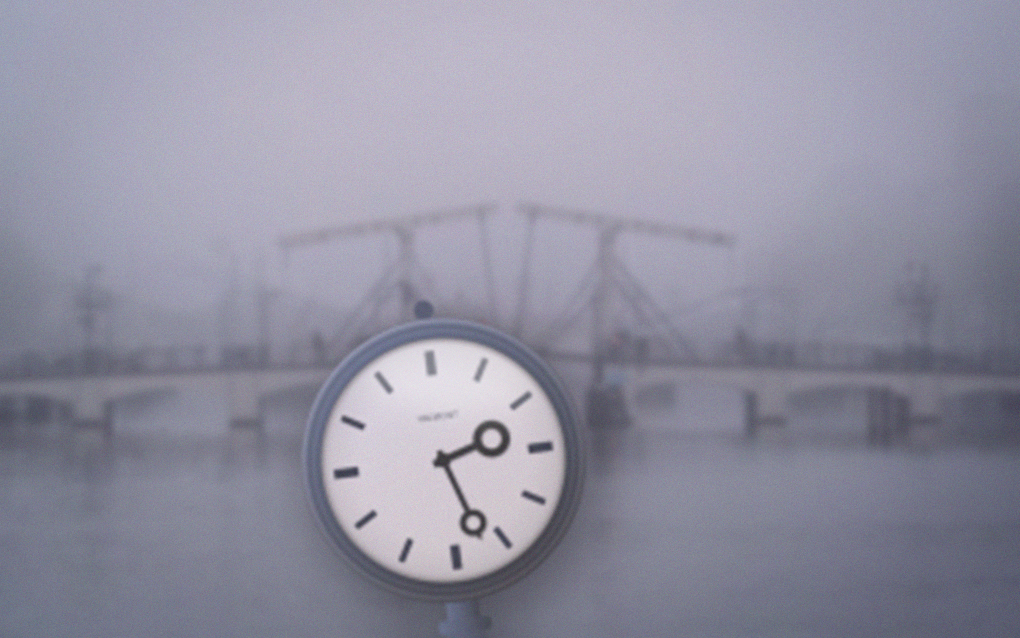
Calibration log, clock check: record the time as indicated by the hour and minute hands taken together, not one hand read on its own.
2:27
